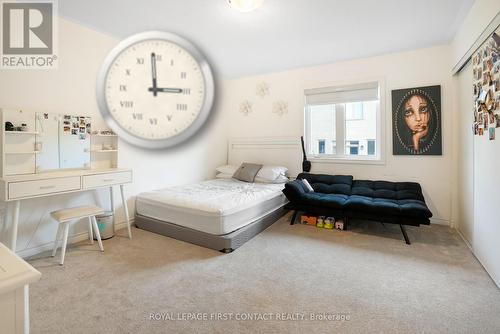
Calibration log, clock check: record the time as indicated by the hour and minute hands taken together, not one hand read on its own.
2:59
